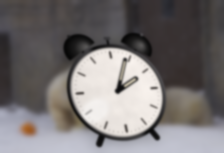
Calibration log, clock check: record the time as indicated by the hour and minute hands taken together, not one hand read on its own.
2:04
